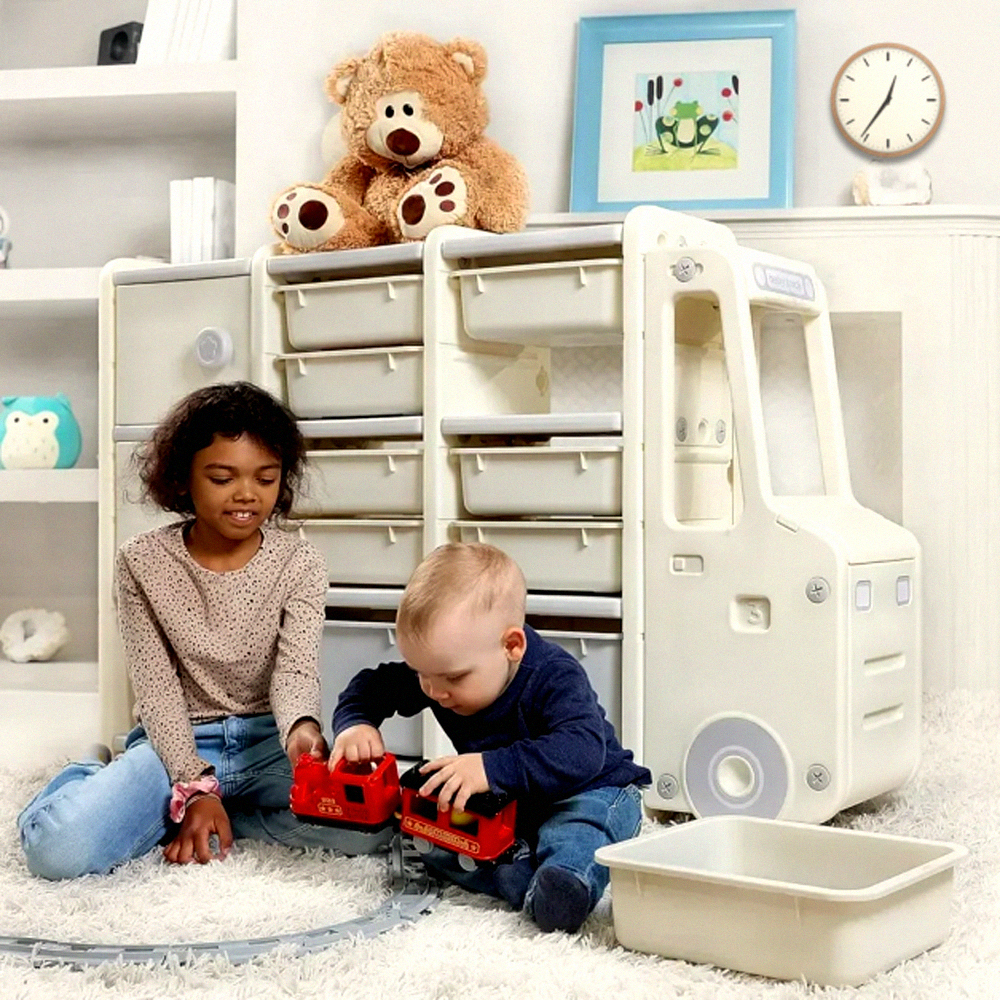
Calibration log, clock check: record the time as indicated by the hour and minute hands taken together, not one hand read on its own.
12:36
